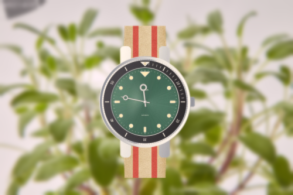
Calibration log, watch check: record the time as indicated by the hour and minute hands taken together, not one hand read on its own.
11:47
